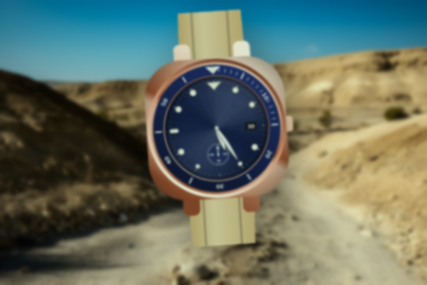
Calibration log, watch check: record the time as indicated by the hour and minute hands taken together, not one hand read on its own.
5:25
